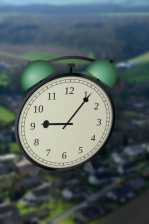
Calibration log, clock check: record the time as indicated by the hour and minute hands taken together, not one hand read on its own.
9:06
